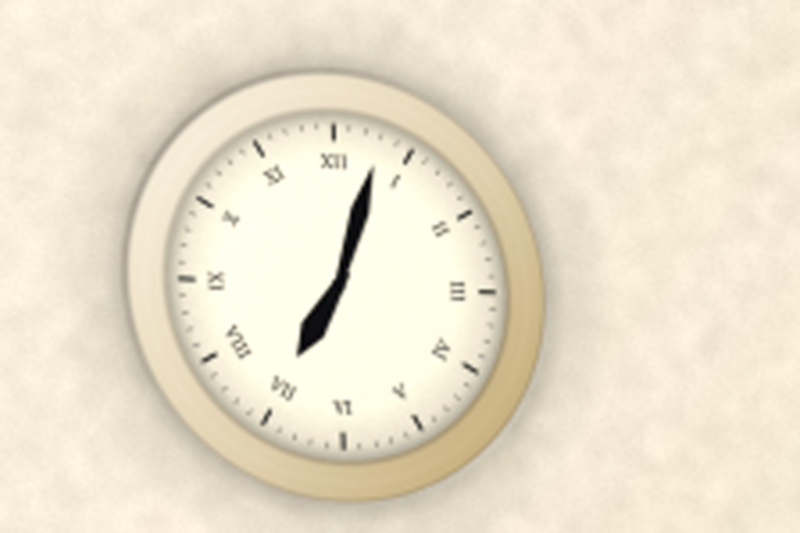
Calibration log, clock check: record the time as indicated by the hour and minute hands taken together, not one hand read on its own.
7:03
